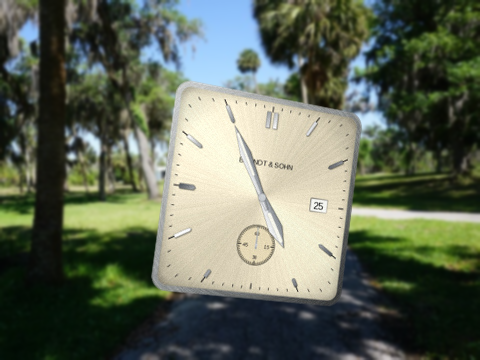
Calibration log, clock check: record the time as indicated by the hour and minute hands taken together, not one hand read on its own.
4:55
